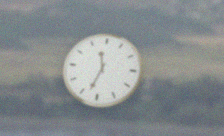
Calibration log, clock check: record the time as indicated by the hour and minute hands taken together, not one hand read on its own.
11:33
